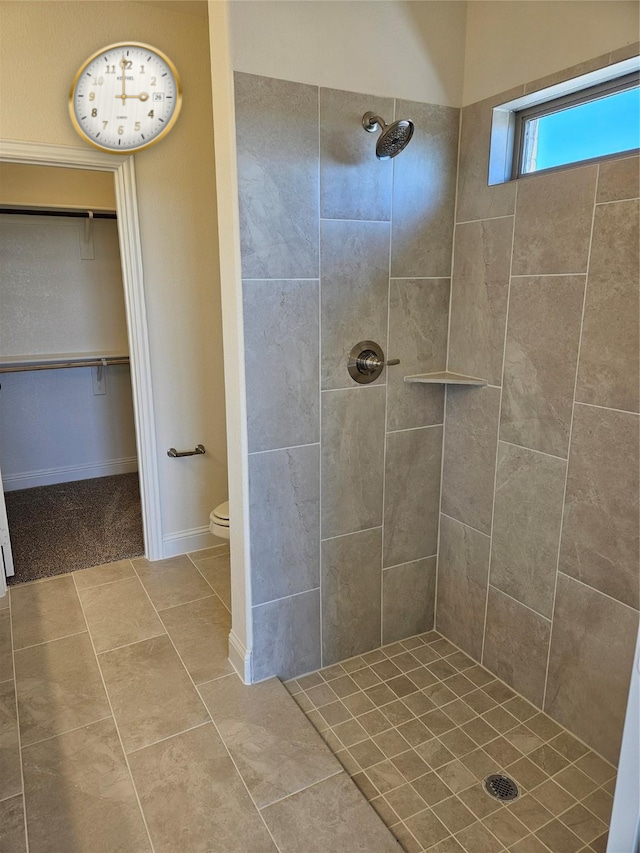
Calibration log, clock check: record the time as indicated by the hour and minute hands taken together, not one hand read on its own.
2:59
